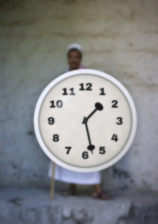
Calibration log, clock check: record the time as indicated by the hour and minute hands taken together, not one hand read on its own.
1:28
